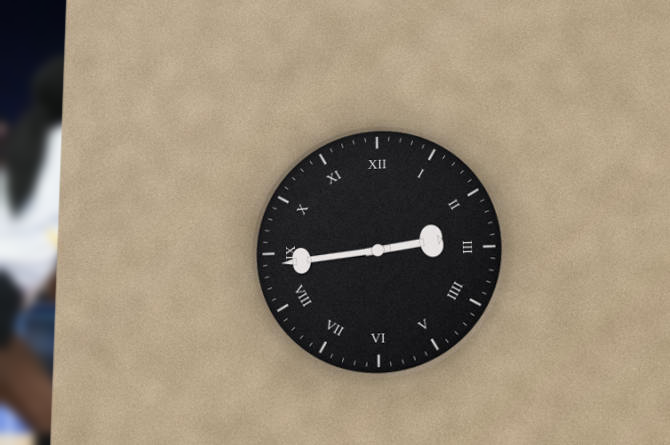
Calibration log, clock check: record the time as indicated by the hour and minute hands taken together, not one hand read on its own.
2:44
